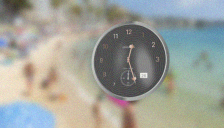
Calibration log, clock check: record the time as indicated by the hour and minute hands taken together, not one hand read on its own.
12:27
